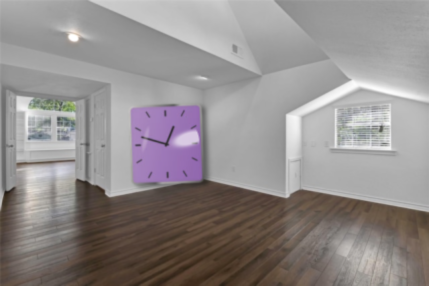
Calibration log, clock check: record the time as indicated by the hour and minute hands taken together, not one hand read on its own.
12:48
